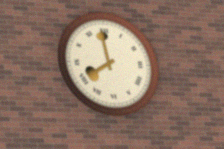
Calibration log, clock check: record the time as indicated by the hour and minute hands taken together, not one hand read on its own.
7:59
